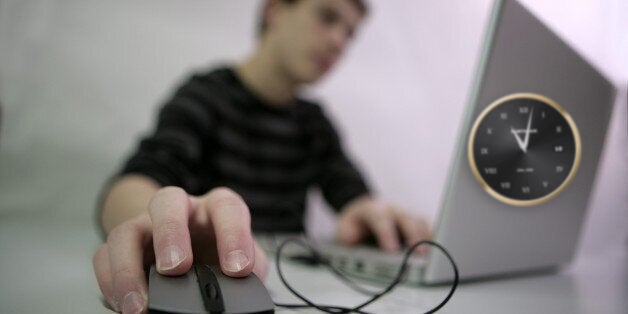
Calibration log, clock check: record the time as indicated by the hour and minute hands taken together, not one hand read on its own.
11:02
